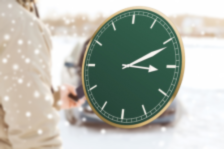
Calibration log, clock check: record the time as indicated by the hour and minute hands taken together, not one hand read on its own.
3:11
